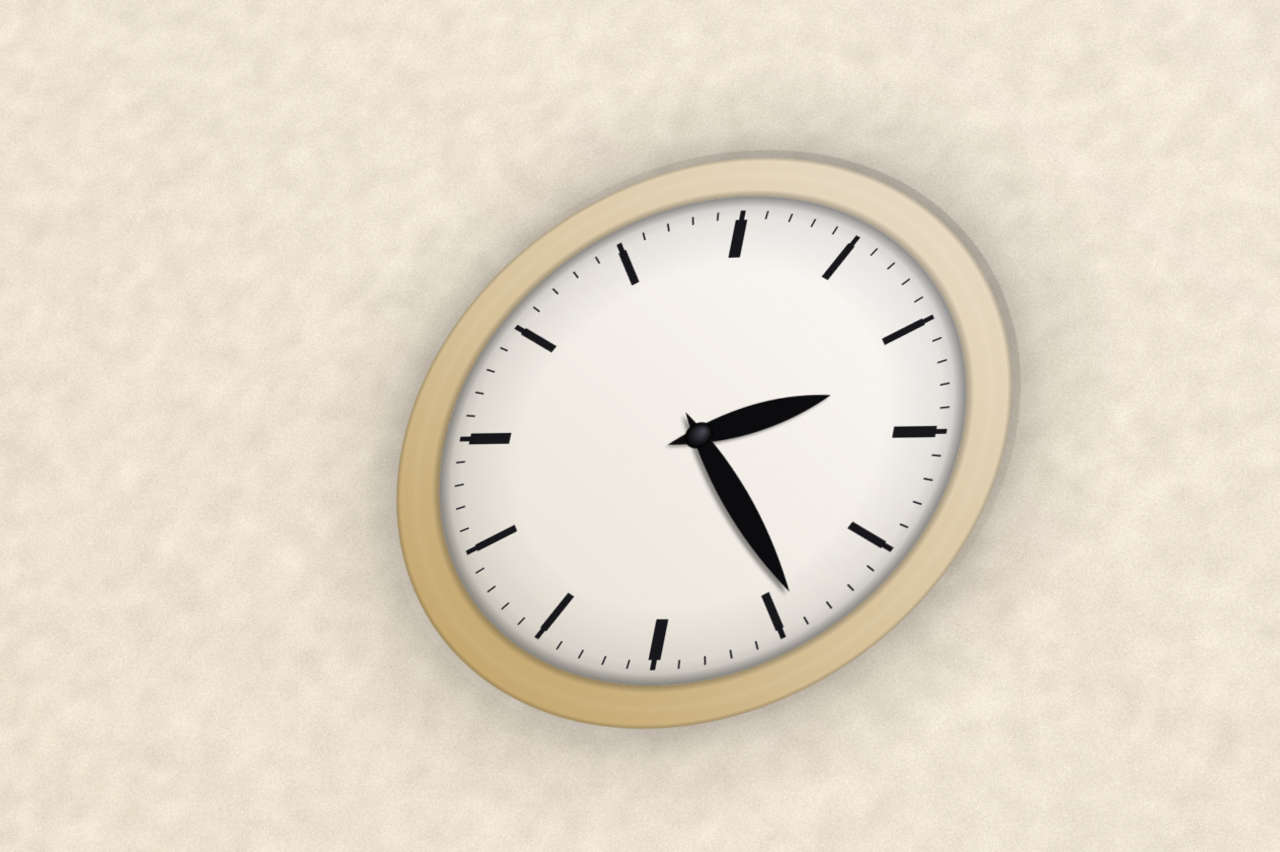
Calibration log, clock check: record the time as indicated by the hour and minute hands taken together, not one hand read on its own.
2:24
